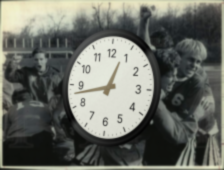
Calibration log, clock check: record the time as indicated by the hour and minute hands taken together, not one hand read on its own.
12:43
